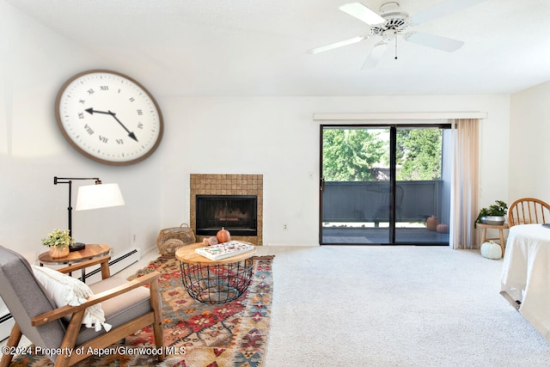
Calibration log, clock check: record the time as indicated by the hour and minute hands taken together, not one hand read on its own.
9:25
